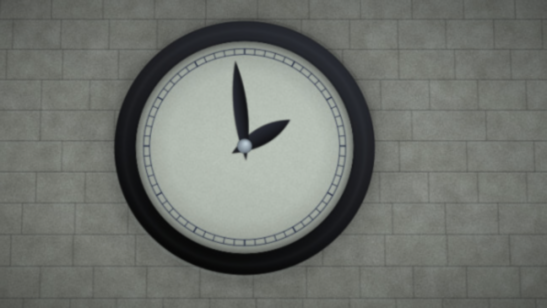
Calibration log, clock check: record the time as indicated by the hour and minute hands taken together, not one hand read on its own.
1:59
